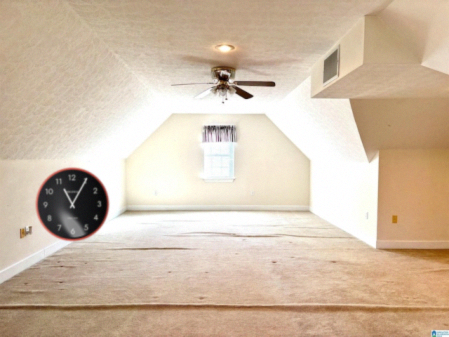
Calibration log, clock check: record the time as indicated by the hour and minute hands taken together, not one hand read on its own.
11:05
